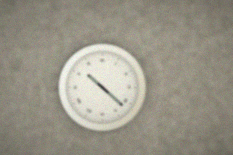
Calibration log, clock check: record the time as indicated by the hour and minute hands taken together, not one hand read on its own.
10:22
